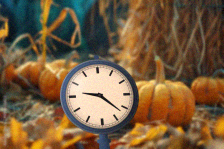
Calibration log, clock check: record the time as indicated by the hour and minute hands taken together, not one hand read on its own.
9:22
